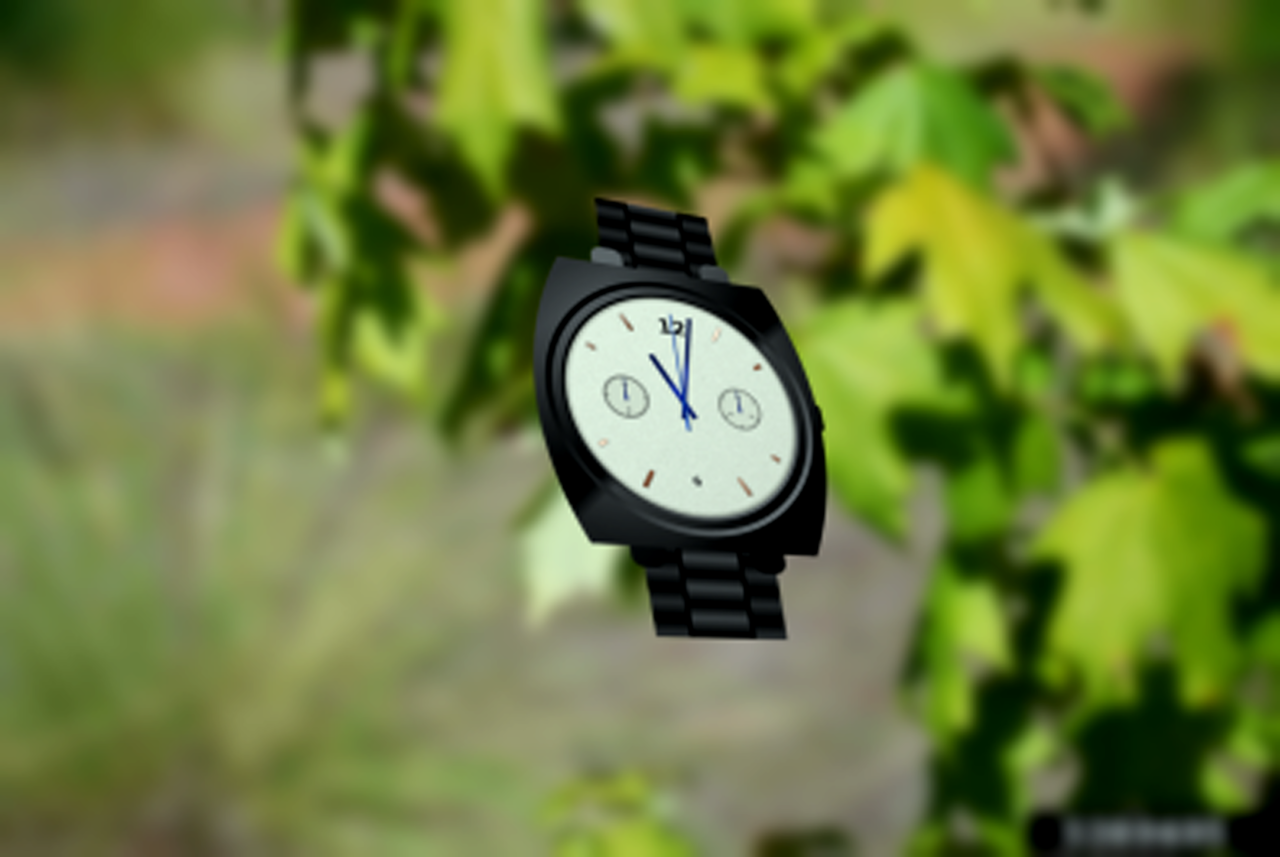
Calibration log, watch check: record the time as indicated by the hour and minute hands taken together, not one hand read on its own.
11:02
